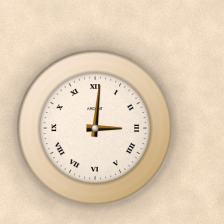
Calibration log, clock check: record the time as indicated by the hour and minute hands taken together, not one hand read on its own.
3:01
